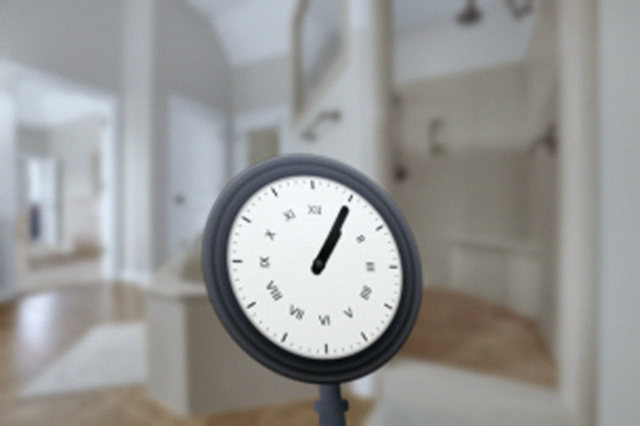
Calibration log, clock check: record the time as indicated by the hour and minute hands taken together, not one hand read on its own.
1:05
